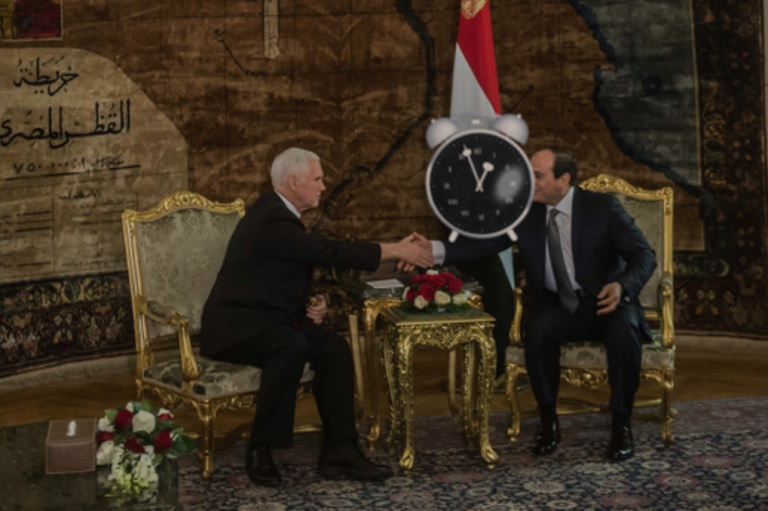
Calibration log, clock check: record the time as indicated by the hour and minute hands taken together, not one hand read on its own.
12:57
